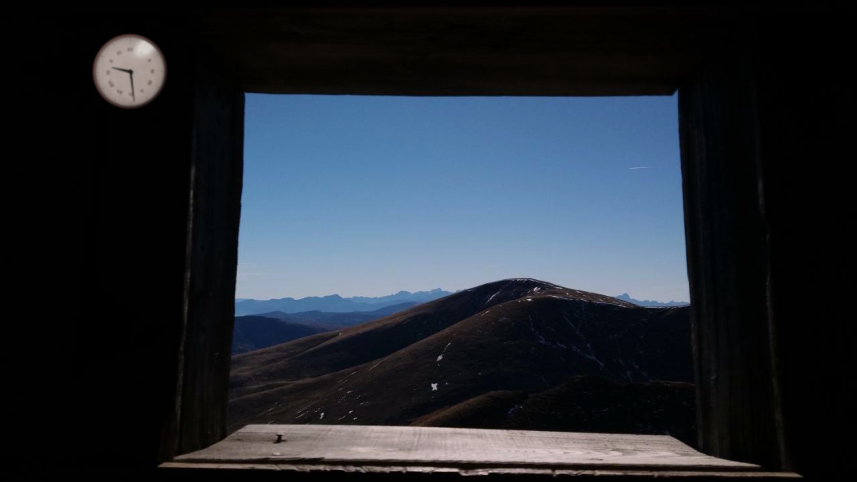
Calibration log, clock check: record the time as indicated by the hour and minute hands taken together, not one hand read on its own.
9:29
